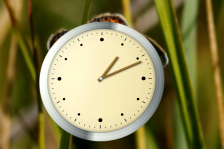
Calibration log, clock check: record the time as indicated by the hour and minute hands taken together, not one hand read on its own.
1:11
